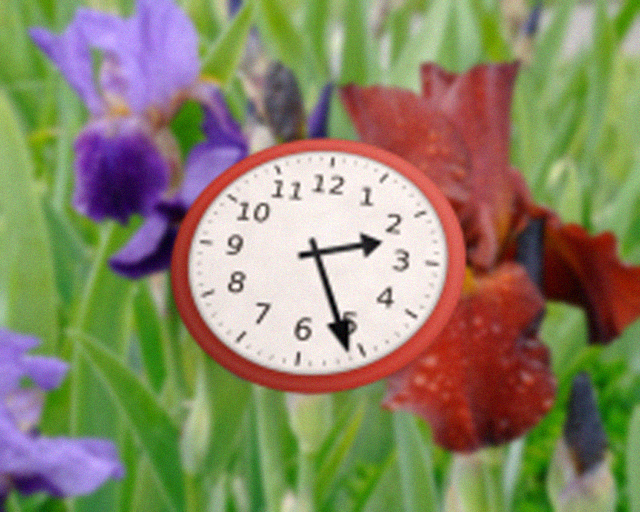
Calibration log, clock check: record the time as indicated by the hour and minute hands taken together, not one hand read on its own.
2:26
